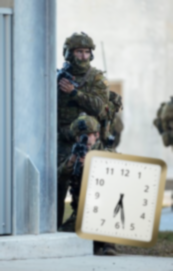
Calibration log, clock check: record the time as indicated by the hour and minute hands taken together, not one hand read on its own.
6:28
